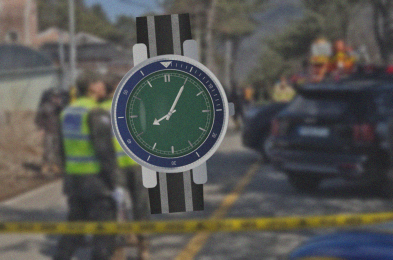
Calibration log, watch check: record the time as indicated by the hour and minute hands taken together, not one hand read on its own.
8:05
